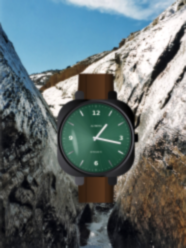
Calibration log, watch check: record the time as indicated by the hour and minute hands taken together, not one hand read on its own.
1:17
